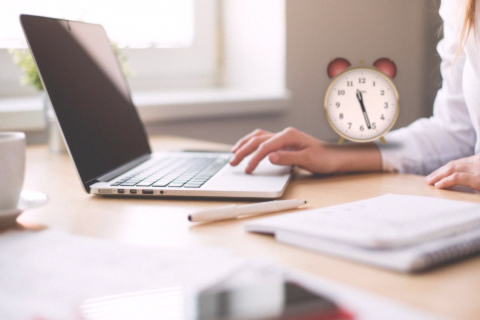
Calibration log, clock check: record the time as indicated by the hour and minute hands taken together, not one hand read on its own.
11:27
